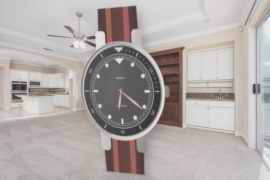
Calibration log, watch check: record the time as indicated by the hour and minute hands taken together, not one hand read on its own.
6:21
